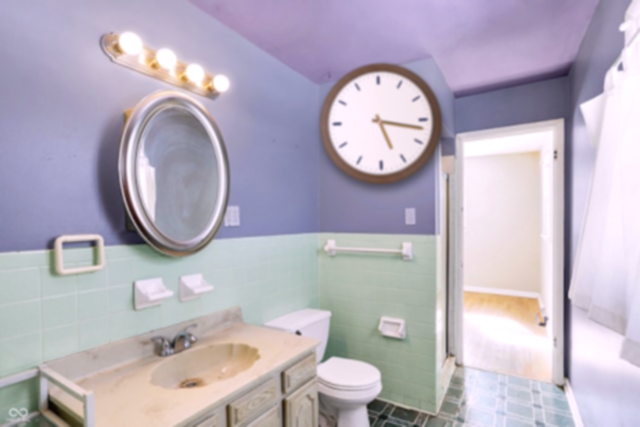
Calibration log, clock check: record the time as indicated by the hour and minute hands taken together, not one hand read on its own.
5:17
